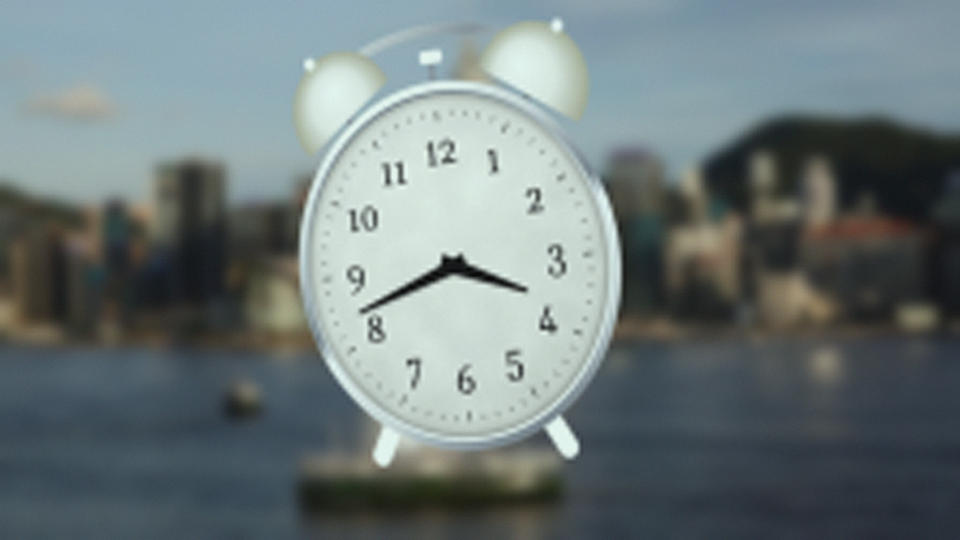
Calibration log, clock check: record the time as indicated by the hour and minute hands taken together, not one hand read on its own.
3:42
